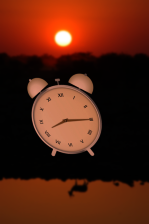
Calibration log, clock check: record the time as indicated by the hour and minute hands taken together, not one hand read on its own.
8:15
